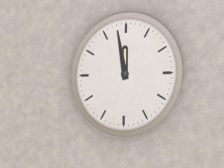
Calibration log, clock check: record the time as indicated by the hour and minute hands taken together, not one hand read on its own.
11:58
